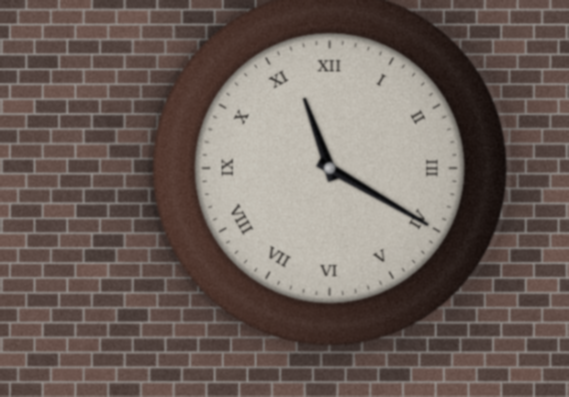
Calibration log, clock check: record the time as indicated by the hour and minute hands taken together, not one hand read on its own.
11:20
